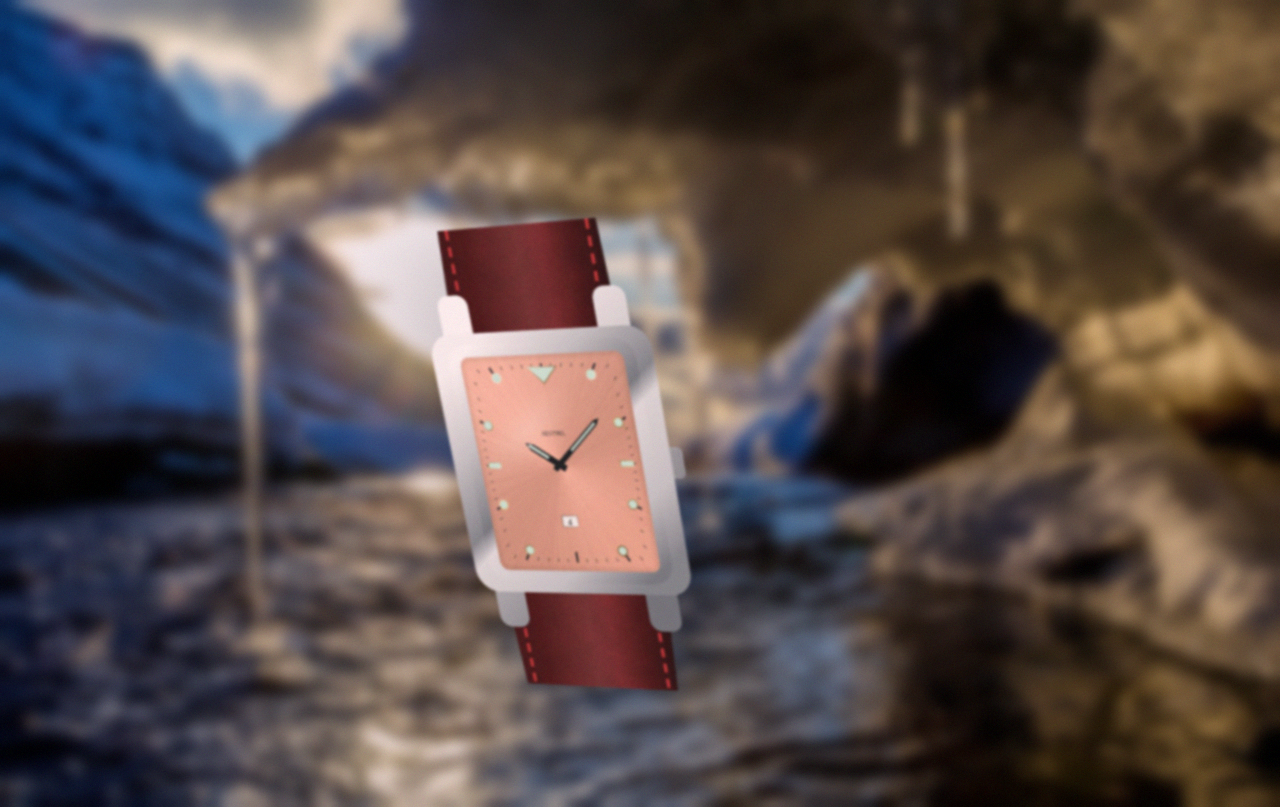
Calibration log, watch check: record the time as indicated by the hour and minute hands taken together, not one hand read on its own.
10:08
